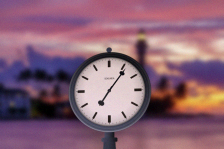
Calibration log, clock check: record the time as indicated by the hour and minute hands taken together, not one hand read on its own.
7:06
